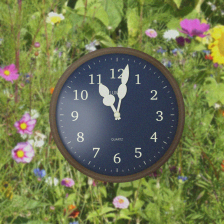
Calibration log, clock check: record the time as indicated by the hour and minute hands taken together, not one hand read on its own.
11:02
